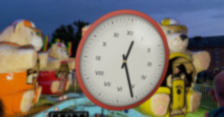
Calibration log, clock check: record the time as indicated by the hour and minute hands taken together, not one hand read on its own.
12:26
